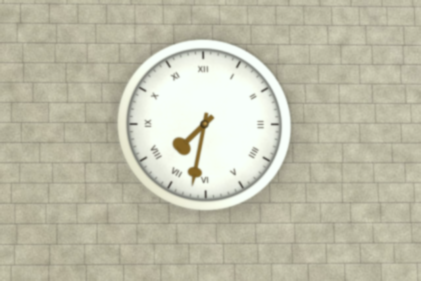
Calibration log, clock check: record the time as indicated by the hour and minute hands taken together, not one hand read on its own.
7:32
